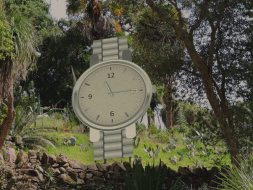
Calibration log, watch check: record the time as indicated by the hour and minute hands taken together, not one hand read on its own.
11:15
